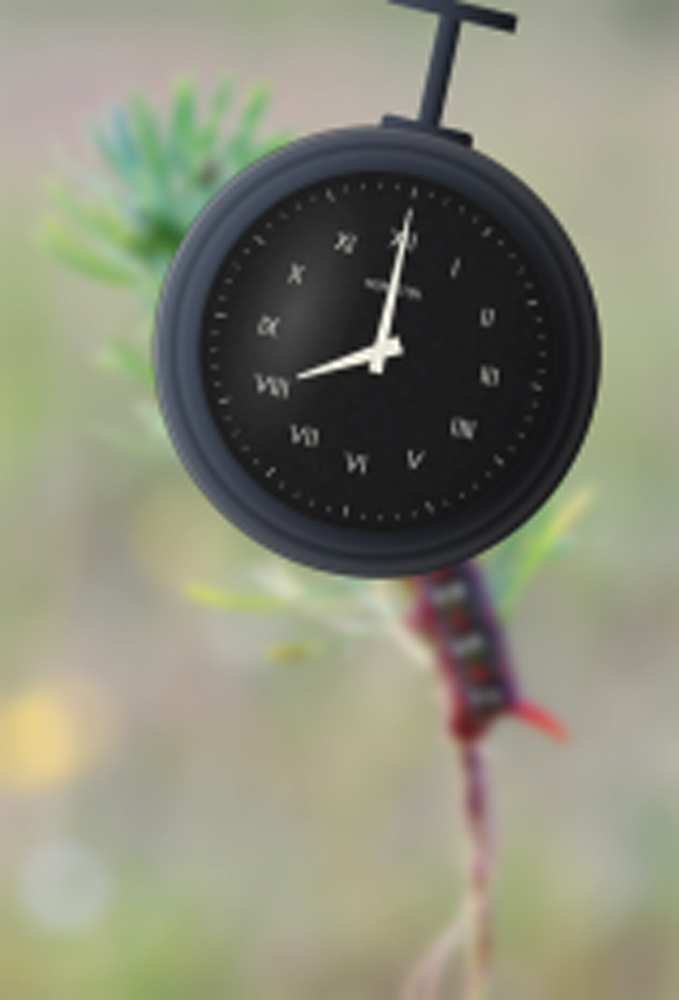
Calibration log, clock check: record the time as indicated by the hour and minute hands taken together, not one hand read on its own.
8:00
